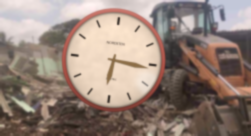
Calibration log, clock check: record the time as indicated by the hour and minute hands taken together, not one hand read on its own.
6:16
